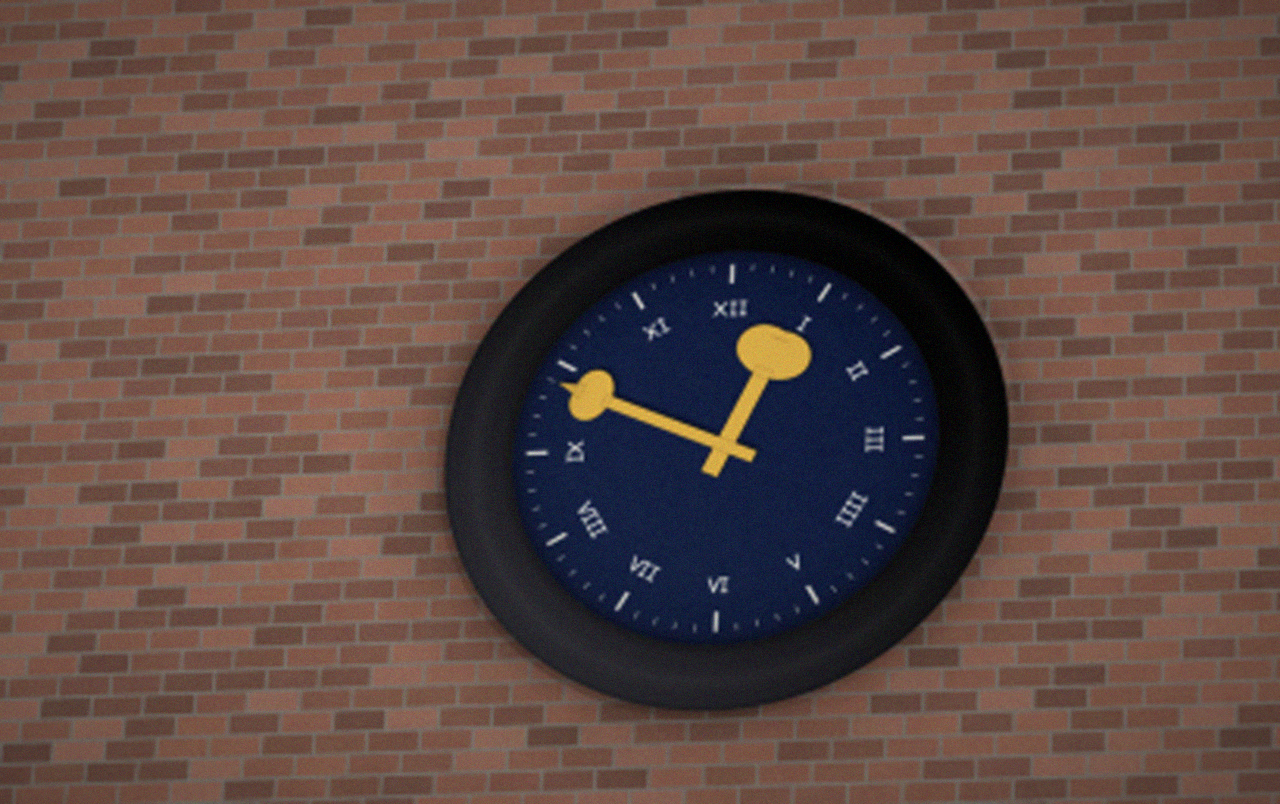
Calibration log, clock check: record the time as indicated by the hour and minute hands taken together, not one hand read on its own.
12:49
